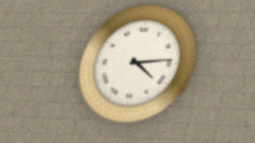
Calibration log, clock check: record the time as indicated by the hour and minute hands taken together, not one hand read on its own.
4:14
